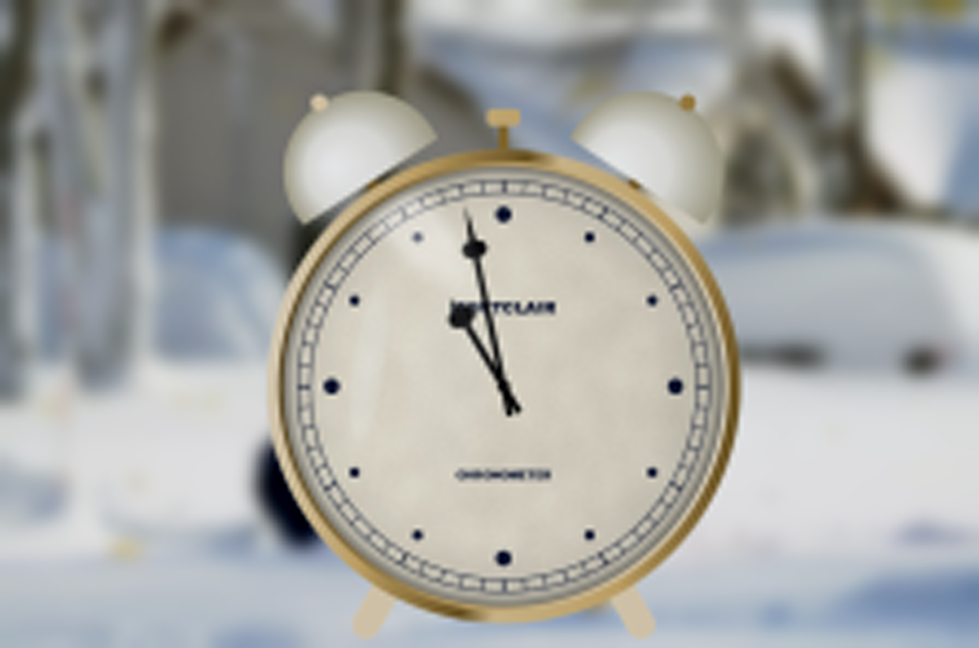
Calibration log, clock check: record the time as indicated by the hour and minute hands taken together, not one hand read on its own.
10:58
